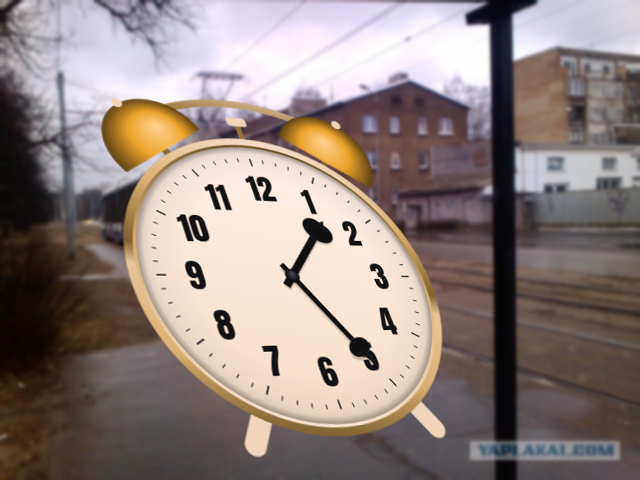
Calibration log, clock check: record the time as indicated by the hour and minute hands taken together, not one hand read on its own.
1:25
